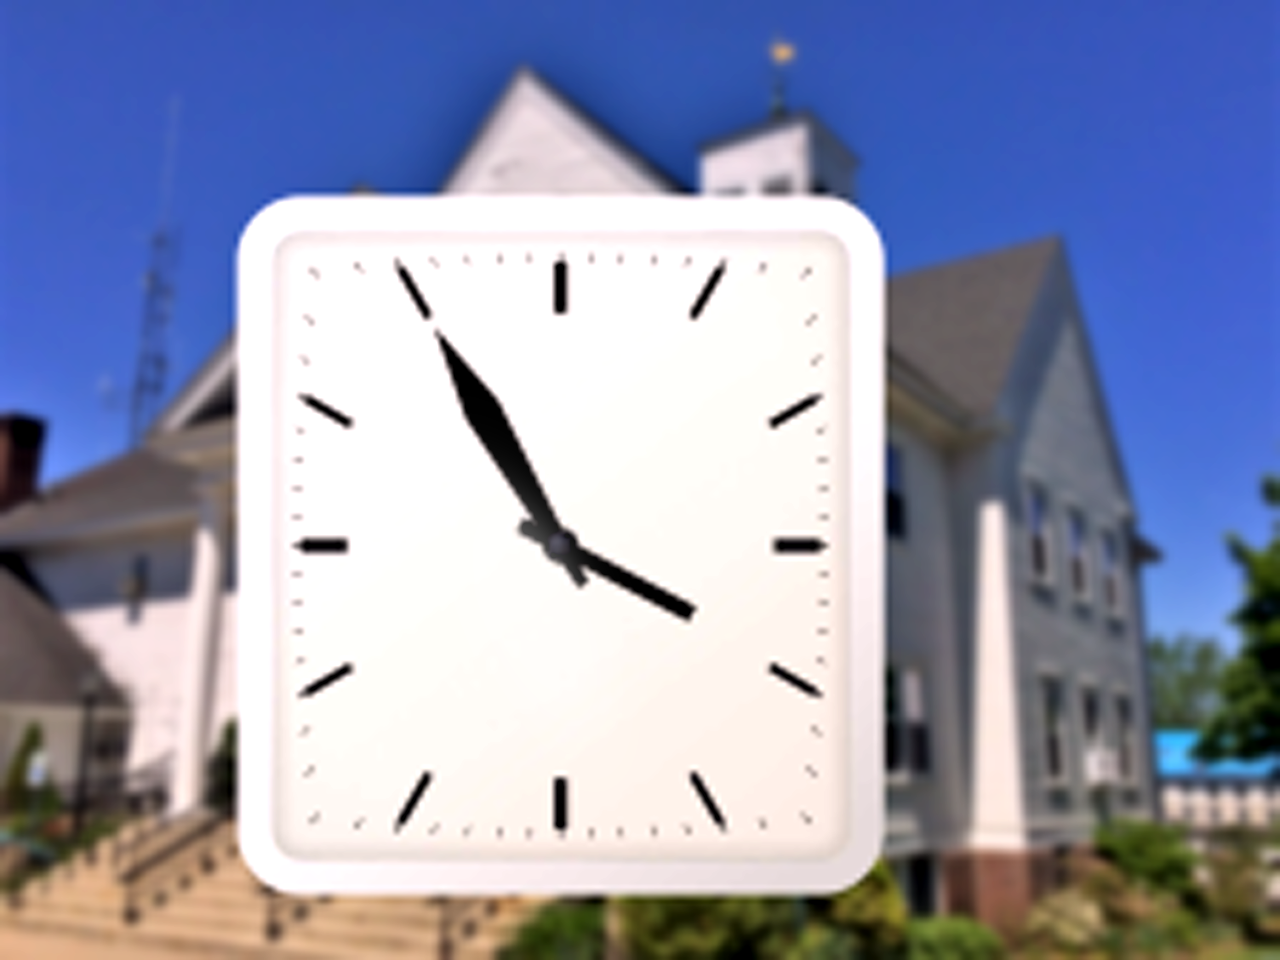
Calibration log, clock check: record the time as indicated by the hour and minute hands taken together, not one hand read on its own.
3:55
